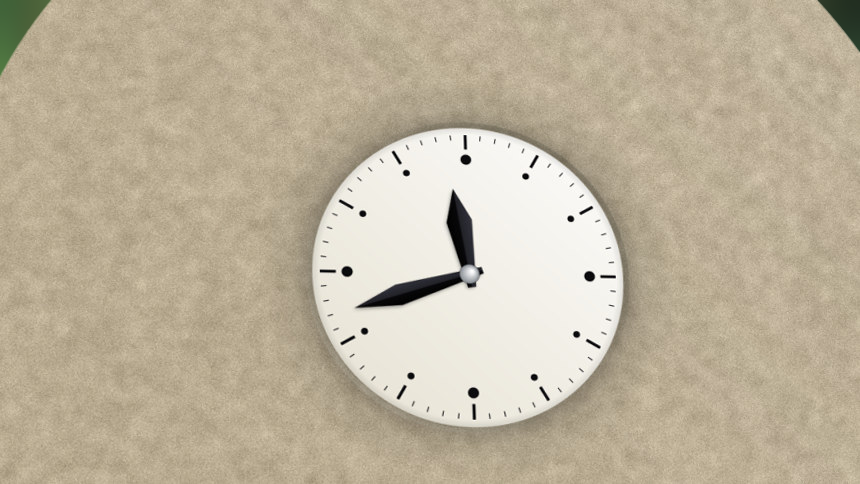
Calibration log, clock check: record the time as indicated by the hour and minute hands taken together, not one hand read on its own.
11:42
